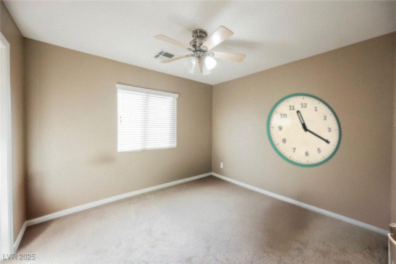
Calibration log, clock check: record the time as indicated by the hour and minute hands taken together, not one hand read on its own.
11:20
